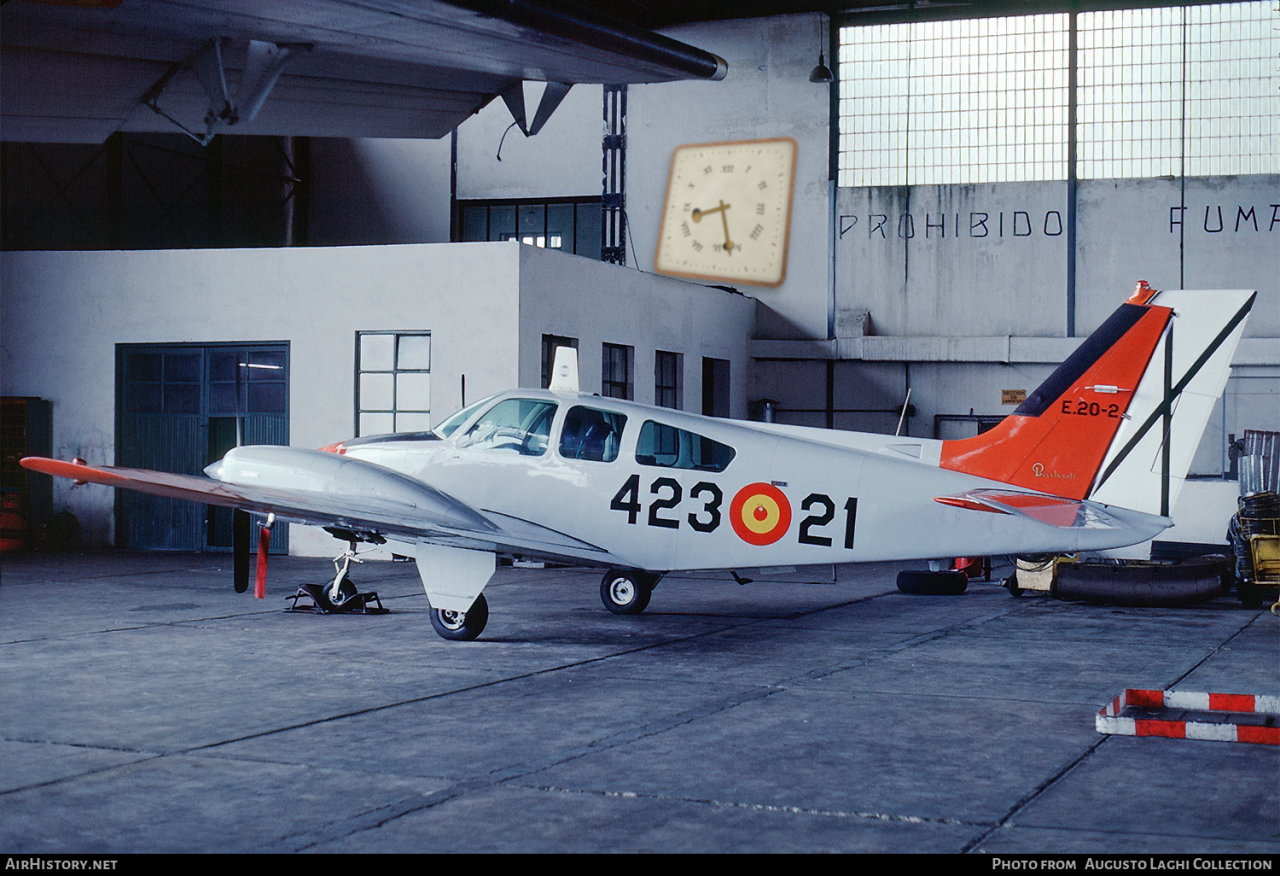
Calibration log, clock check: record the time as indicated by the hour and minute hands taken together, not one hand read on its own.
8:27
